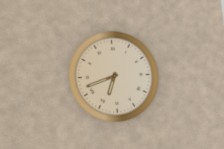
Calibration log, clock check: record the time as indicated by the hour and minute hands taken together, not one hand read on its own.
6:42
